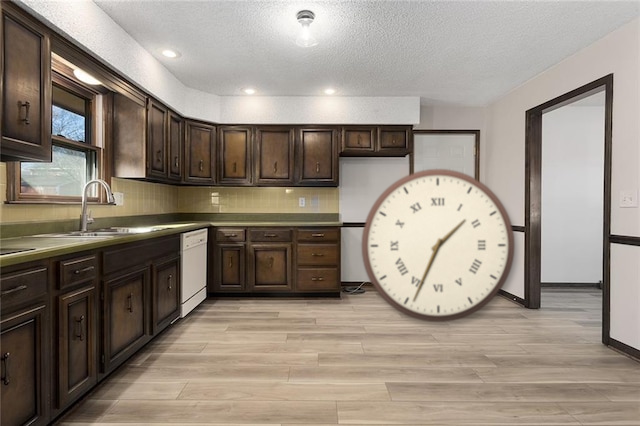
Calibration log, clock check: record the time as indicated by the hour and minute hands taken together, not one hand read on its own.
1:34
